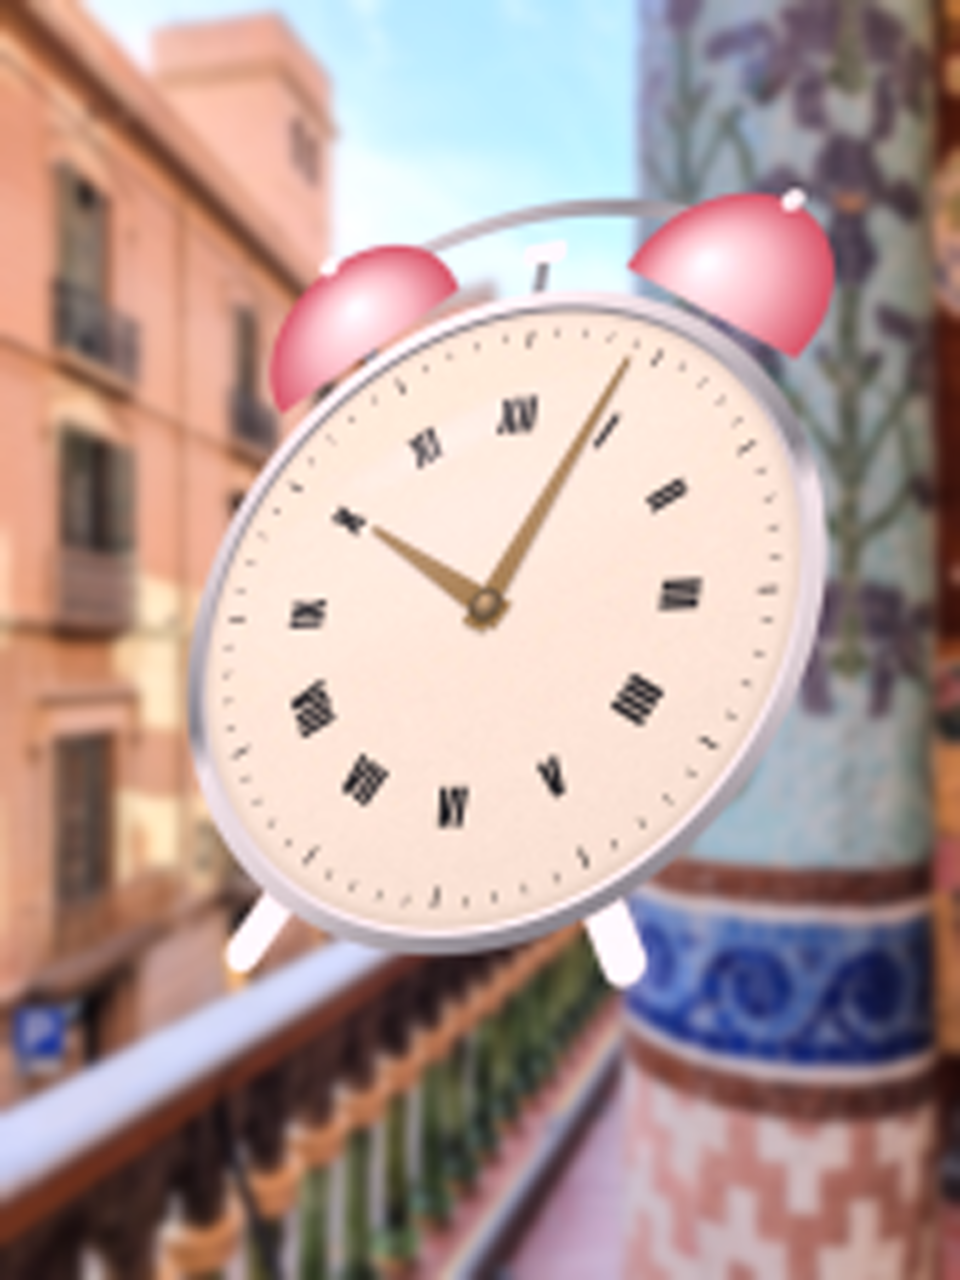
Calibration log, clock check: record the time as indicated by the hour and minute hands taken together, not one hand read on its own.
10:04
